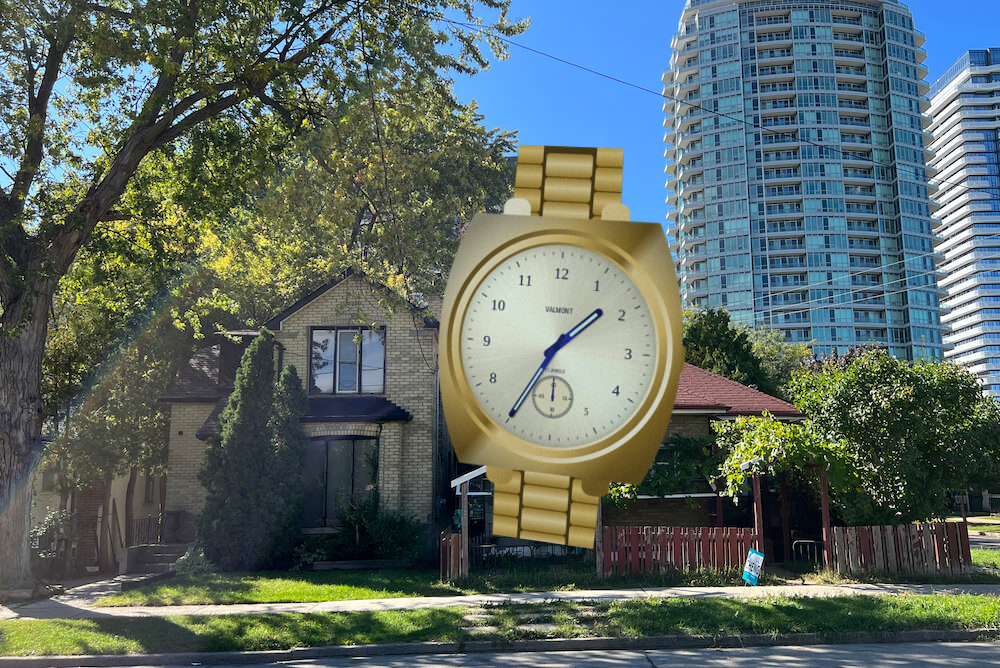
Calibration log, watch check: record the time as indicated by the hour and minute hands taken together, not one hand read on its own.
1:35
